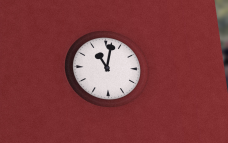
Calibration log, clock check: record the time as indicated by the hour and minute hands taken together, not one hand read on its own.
11:02
